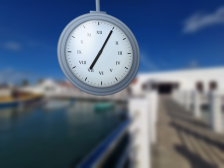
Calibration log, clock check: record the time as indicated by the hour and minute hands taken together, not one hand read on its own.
7:05
